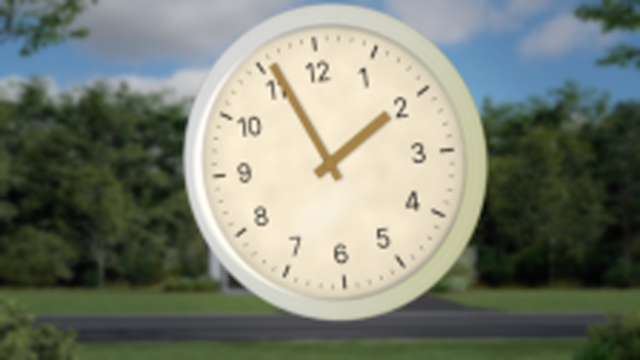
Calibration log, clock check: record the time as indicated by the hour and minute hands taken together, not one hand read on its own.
1:56
